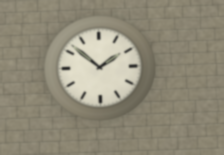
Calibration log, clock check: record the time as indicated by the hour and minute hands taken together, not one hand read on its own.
1:52
